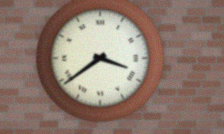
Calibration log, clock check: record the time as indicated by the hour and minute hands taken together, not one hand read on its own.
3:39
